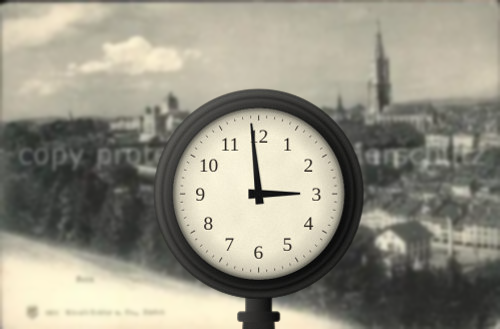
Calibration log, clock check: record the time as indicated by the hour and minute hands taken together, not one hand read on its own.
2:59
